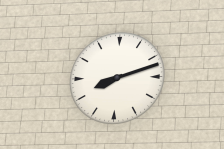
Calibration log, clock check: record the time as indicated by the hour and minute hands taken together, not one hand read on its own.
8:12
